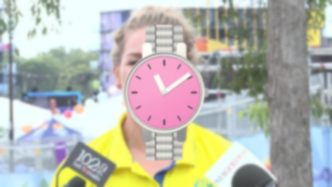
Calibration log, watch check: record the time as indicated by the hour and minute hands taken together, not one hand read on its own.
11:09
